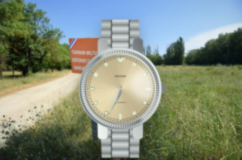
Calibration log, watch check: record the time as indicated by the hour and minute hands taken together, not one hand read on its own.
6:34
